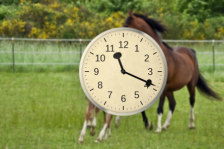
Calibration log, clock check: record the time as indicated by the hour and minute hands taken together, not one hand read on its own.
11:19
